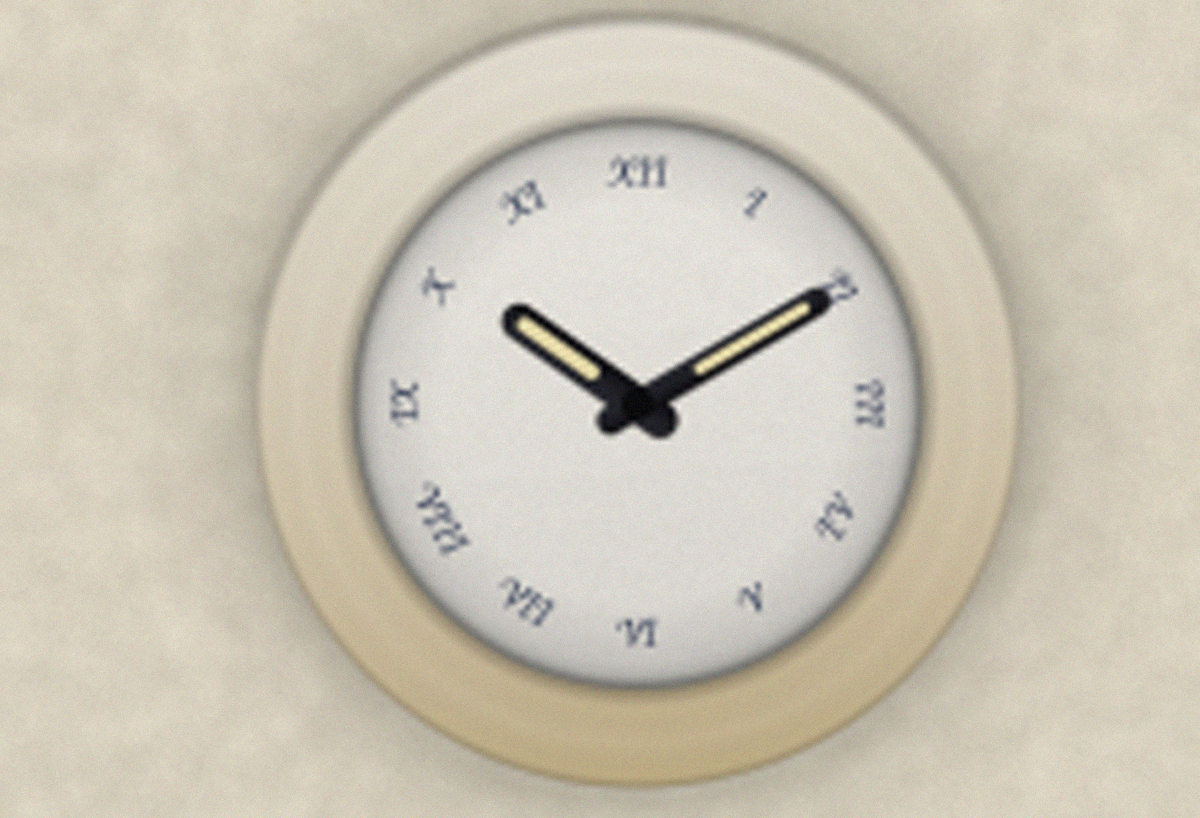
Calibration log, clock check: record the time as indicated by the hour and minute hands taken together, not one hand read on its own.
10:10
